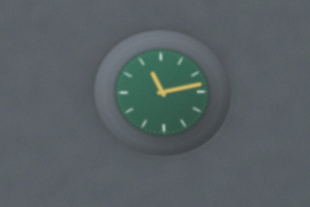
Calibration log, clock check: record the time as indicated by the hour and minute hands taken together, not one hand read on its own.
11:13
